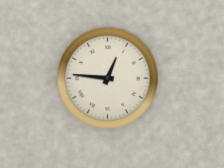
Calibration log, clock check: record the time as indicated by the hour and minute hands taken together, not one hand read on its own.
12:46
